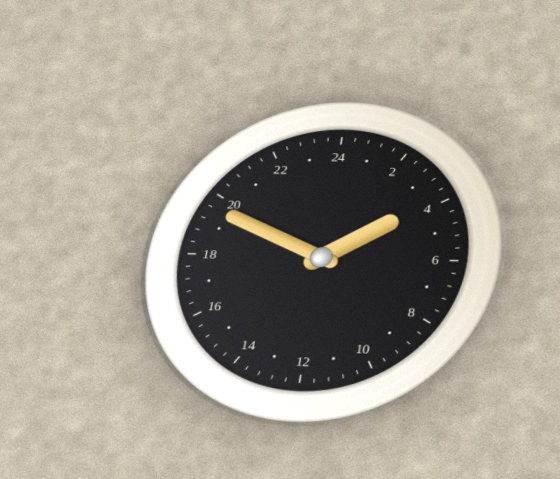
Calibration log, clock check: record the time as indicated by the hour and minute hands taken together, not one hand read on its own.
3:49
